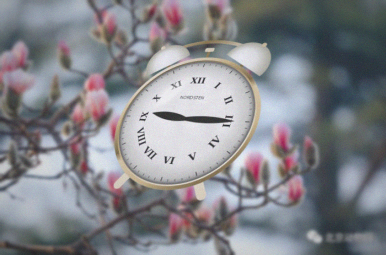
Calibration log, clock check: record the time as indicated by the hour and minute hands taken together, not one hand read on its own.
9:15
